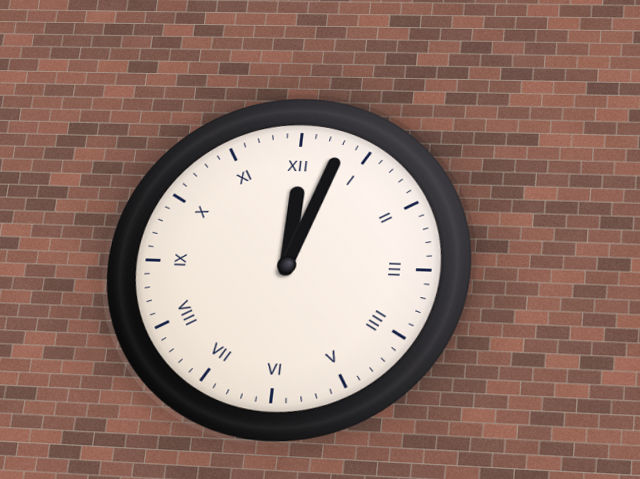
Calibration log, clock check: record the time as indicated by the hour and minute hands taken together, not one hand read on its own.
12:03
